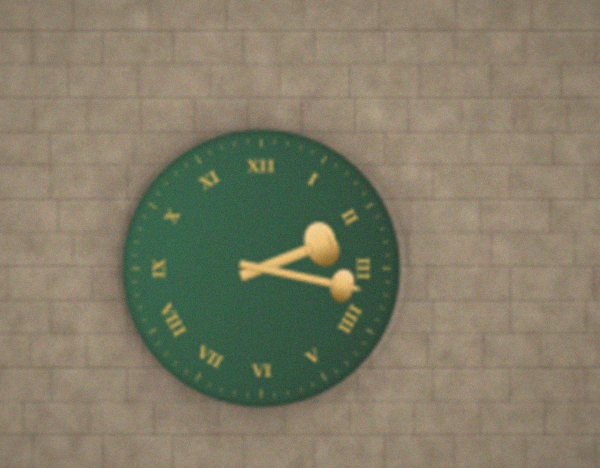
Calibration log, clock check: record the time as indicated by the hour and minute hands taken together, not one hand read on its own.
2:17
